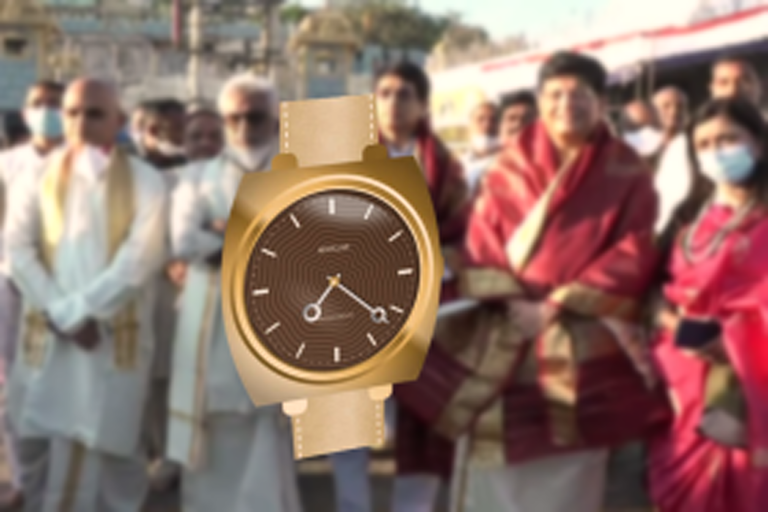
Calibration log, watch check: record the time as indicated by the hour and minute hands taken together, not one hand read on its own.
7:22
